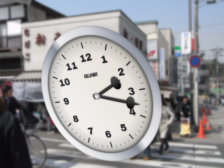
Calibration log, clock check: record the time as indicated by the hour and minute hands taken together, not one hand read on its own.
2:18
